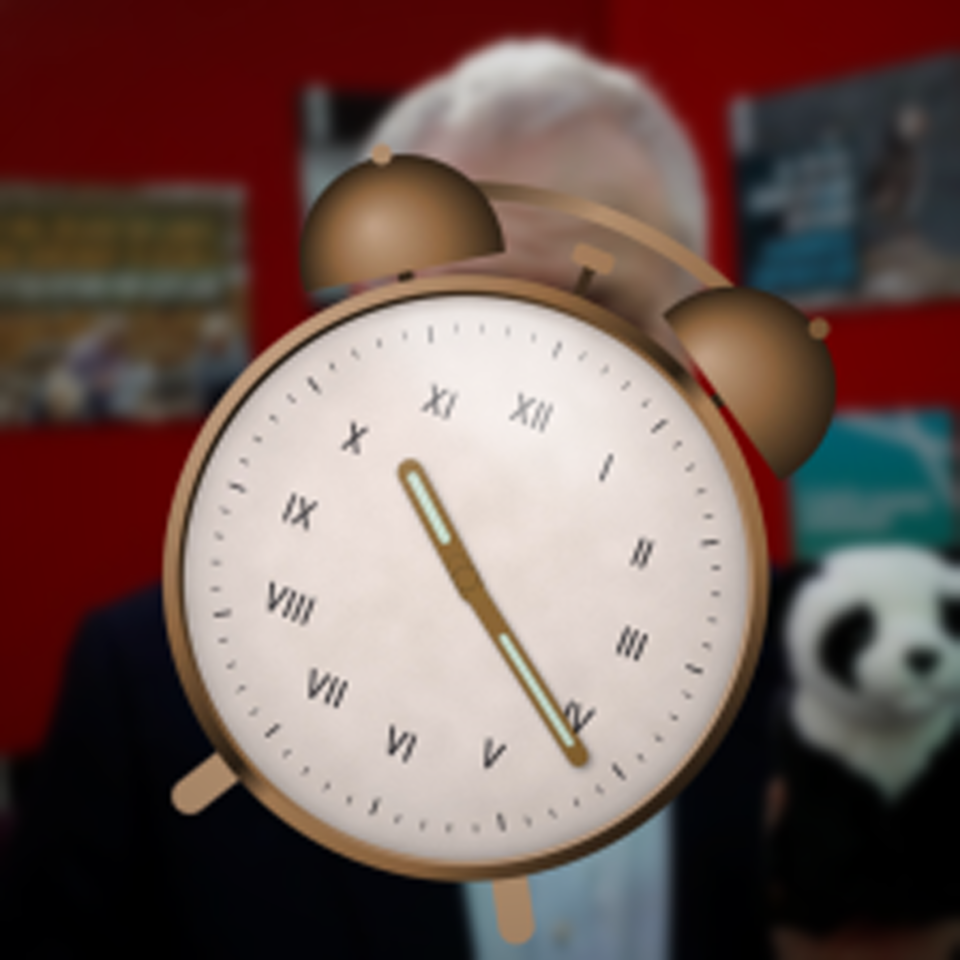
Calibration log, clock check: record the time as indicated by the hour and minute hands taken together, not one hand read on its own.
10:21
